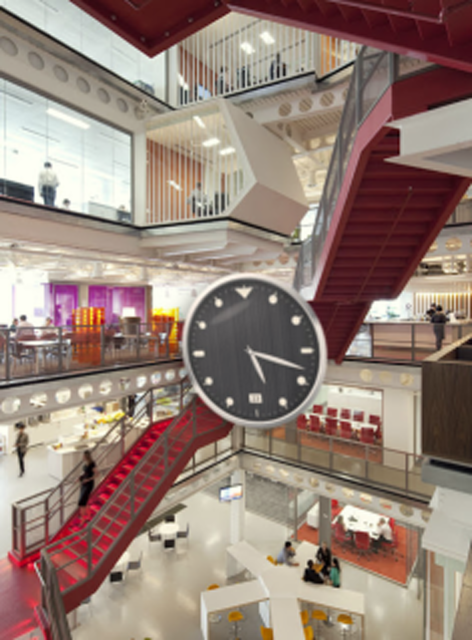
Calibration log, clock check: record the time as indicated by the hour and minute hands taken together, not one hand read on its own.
5:18
